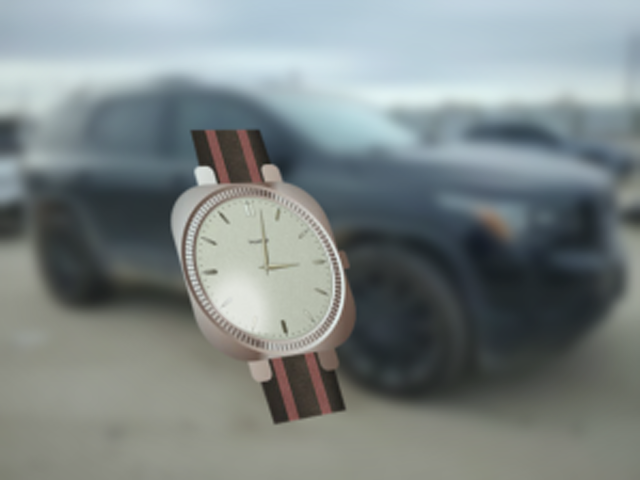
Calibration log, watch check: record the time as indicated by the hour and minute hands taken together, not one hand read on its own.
3:02
